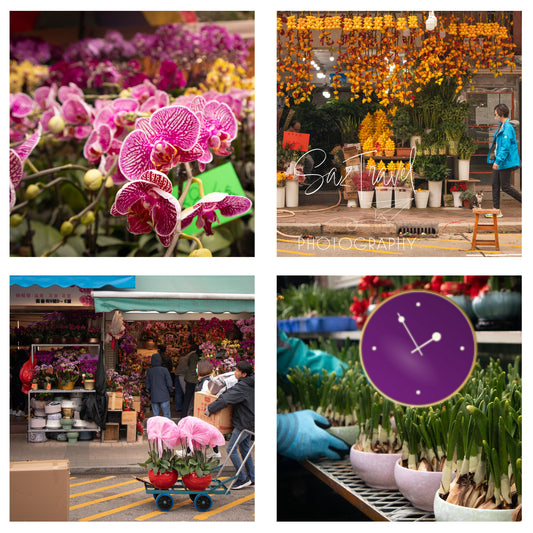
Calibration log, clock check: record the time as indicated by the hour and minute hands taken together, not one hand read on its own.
1:55
